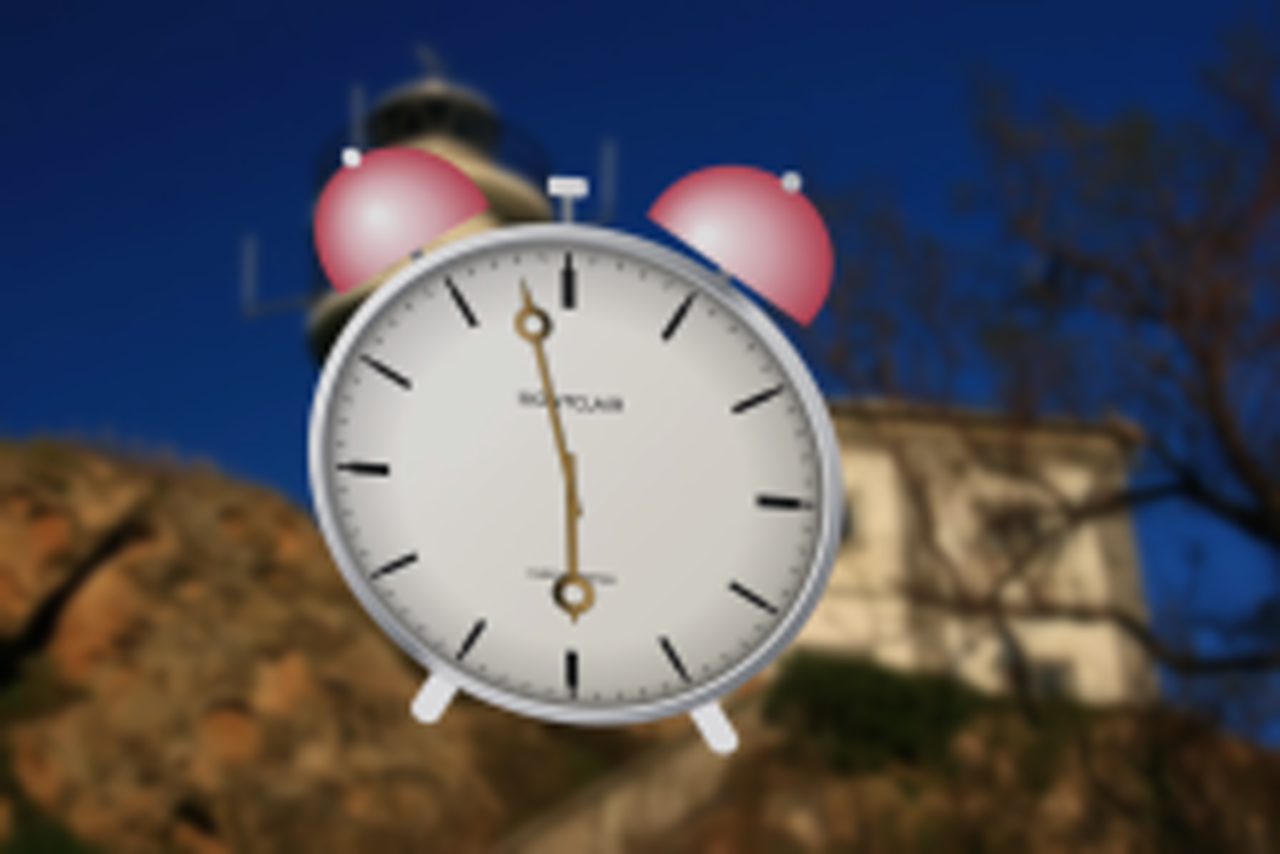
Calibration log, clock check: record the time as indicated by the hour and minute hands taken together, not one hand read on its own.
5:58
